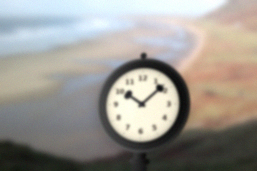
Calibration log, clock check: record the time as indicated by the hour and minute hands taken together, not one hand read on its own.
10:08
